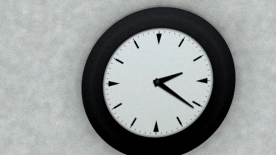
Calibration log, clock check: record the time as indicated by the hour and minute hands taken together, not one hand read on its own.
2:21
